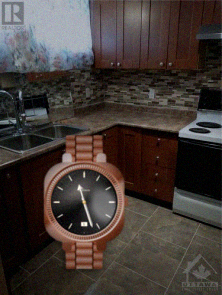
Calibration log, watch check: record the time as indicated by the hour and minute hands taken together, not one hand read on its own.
11:27
